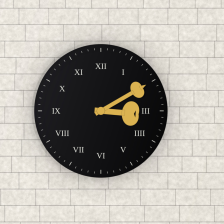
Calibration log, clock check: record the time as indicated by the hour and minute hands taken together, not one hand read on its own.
3:10
